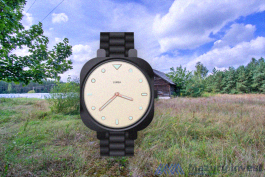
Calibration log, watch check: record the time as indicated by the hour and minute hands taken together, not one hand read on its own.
3:38
